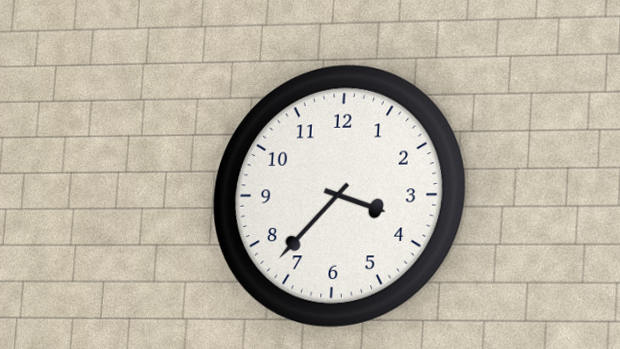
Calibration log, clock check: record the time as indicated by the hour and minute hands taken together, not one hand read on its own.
3:37
